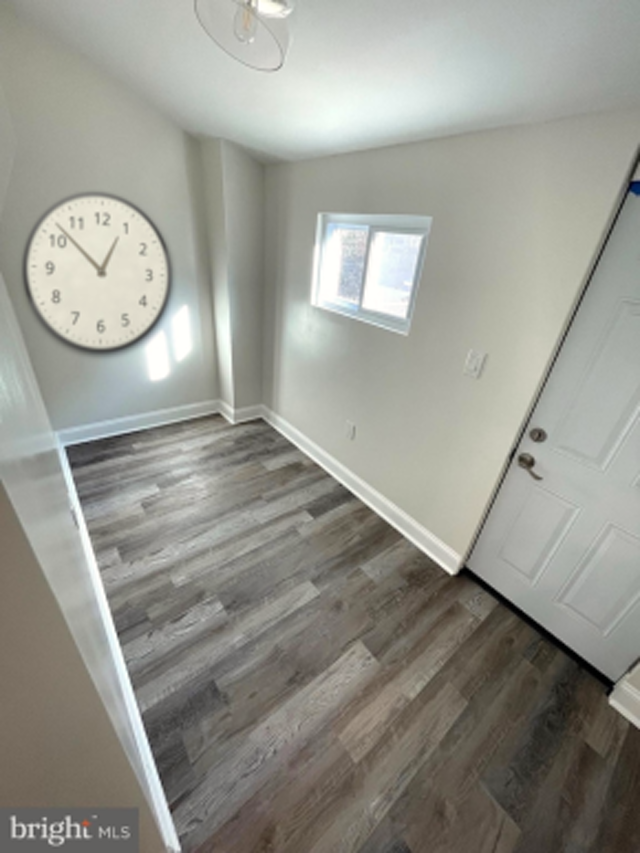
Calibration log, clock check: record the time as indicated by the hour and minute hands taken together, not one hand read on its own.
12:52
